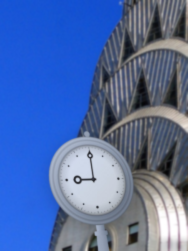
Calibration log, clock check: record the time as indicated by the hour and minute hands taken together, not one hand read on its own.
9:00
